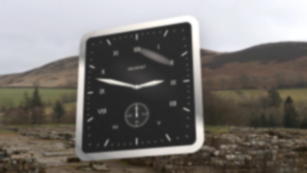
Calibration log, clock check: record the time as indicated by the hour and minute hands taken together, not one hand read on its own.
2:48
